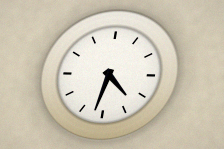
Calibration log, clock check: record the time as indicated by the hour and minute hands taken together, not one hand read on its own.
4:32
